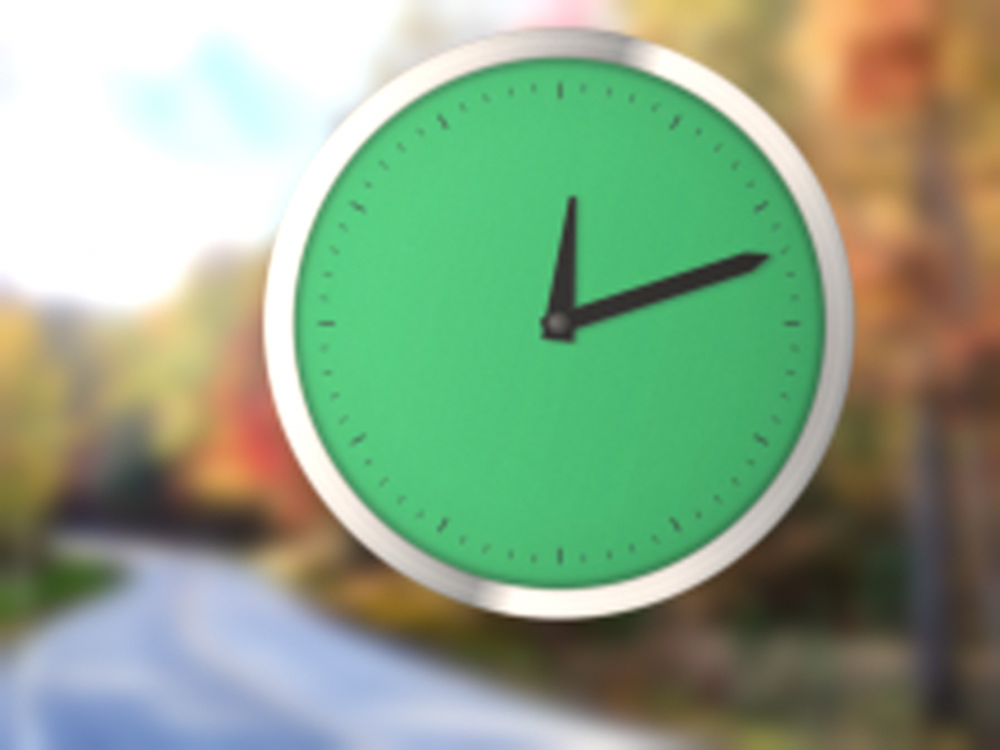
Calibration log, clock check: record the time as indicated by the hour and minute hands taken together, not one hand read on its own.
12:12
